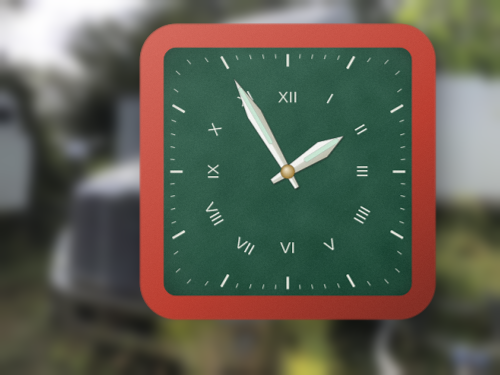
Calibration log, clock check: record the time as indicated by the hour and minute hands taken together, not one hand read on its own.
1:55
